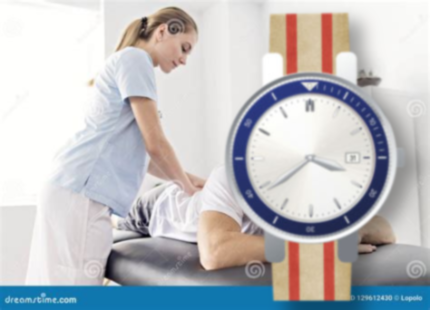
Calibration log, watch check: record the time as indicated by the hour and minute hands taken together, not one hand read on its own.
3:39
